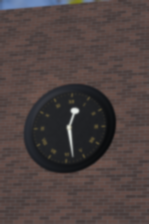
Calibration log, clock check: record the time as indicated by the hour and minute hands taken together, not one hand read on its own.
12:28
